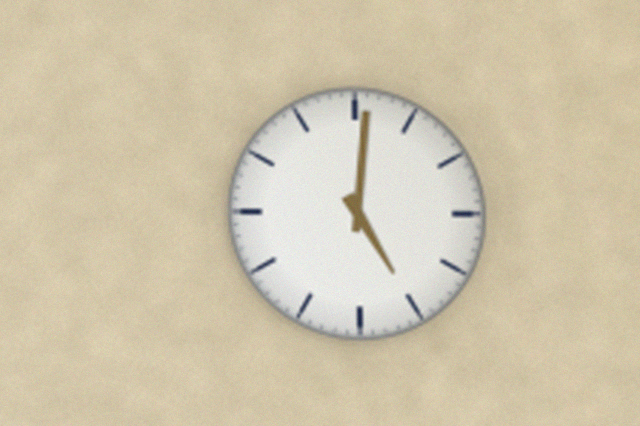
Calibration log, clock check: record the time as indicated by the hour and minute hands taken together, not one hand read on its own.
5:01
